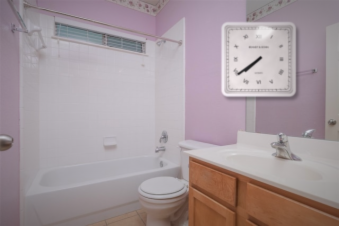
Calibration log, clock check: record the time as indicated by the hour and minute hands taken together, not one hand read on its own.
7:39
